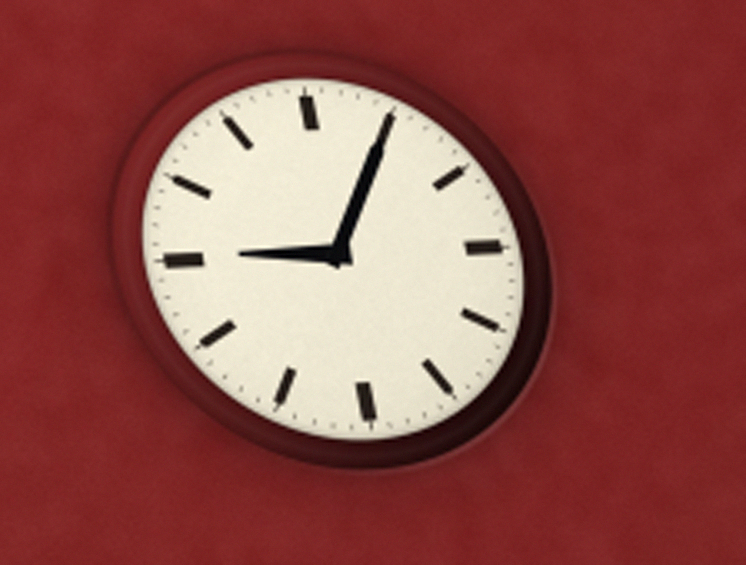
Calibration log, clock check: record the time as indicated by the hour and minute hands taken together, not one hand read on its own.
9:05
